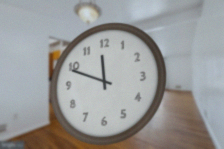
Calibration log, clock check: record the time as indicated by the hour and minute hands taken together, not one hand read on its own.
11:49
